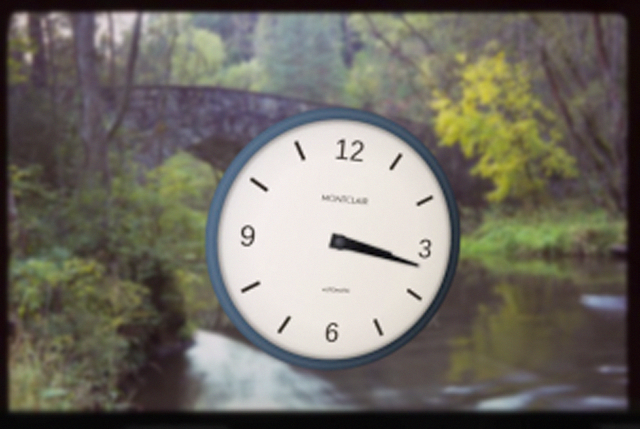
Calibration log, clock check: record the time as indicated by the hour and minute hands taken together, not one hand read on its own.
3:17
